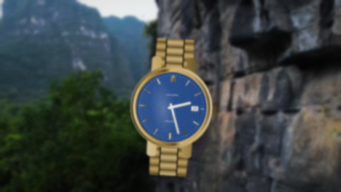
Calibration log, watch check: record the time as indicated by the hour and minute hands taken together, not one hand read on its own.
2:27
